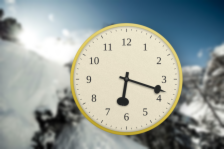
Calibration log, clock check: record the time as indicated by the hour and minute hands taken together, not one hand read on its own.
6:18
